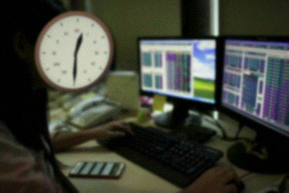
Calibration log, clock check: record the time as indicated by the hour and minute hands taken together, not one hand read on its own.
12:30
